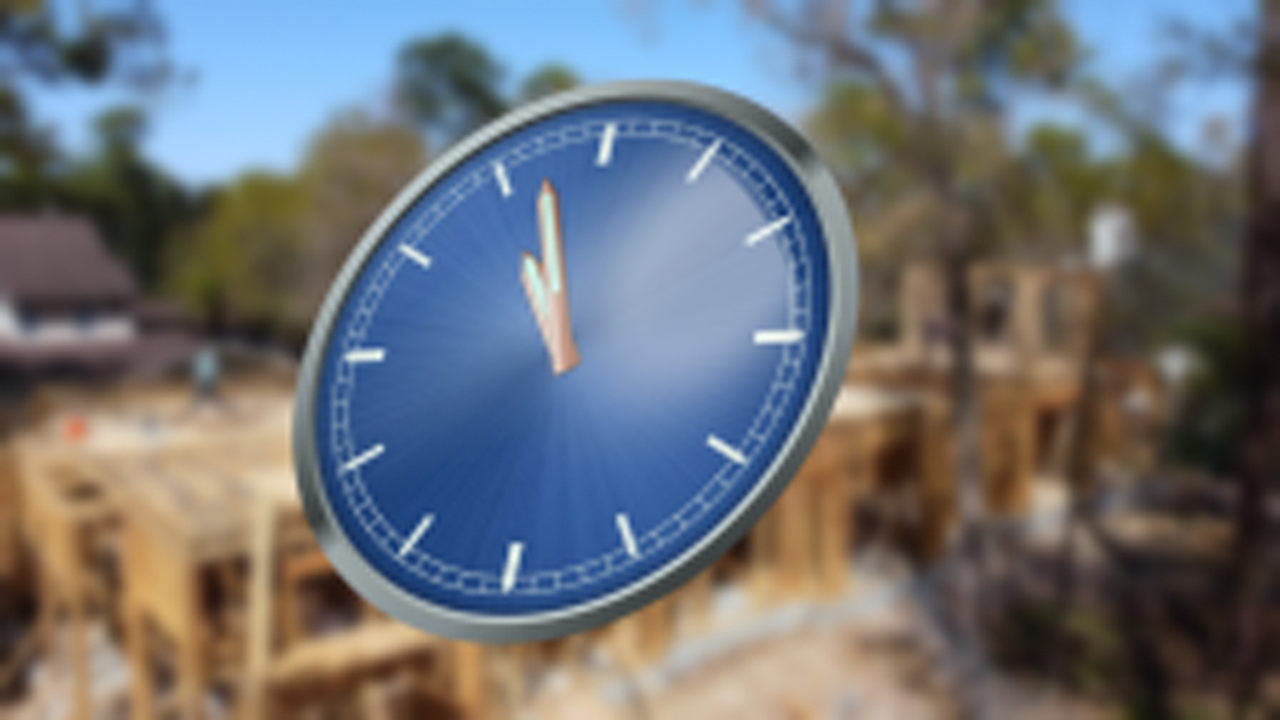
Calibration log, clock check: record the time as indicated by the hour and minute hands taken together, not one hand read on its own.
10:57
